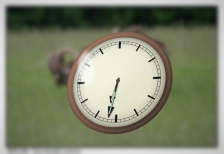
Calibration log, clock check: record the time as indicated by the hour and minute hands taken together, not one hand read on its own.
6:32
